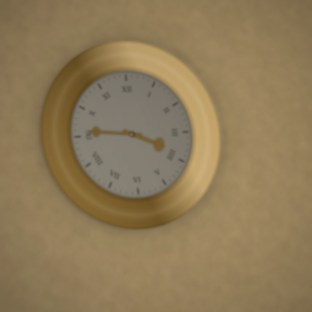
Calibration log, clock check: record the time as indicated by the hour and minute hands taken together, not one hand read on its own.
3:46
